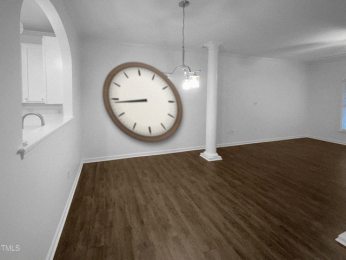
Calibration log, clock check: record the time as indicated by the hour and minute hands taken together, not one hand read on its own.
8:44
